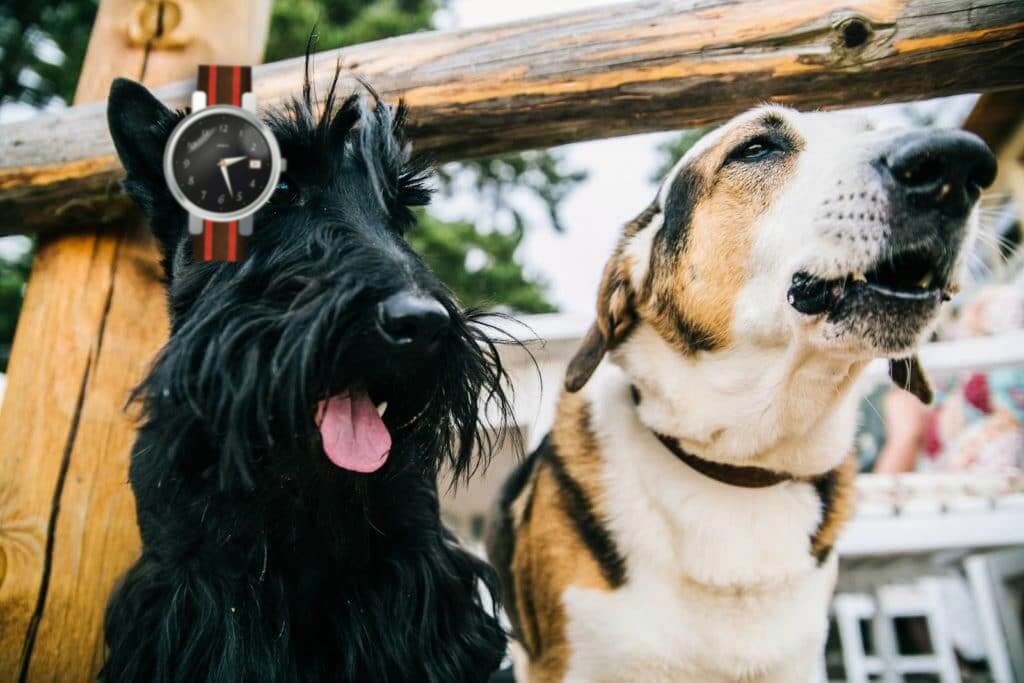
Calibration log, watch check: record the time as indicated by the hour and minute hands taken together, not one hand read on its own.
2:27
